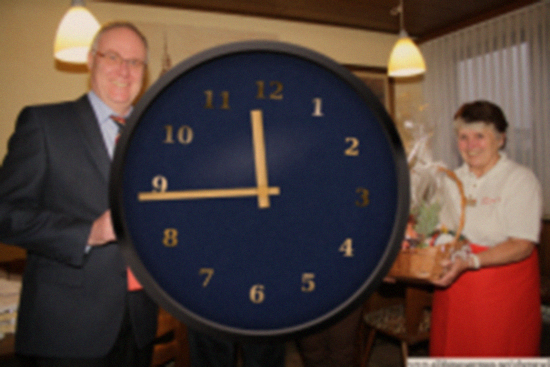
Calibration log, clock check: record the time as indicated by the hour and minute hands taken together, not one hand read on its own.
11:44
